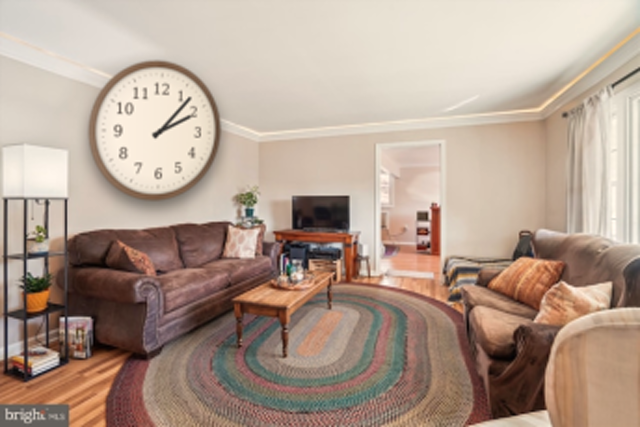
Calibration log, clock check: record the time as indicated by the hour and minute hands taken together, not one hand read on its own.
2:07
